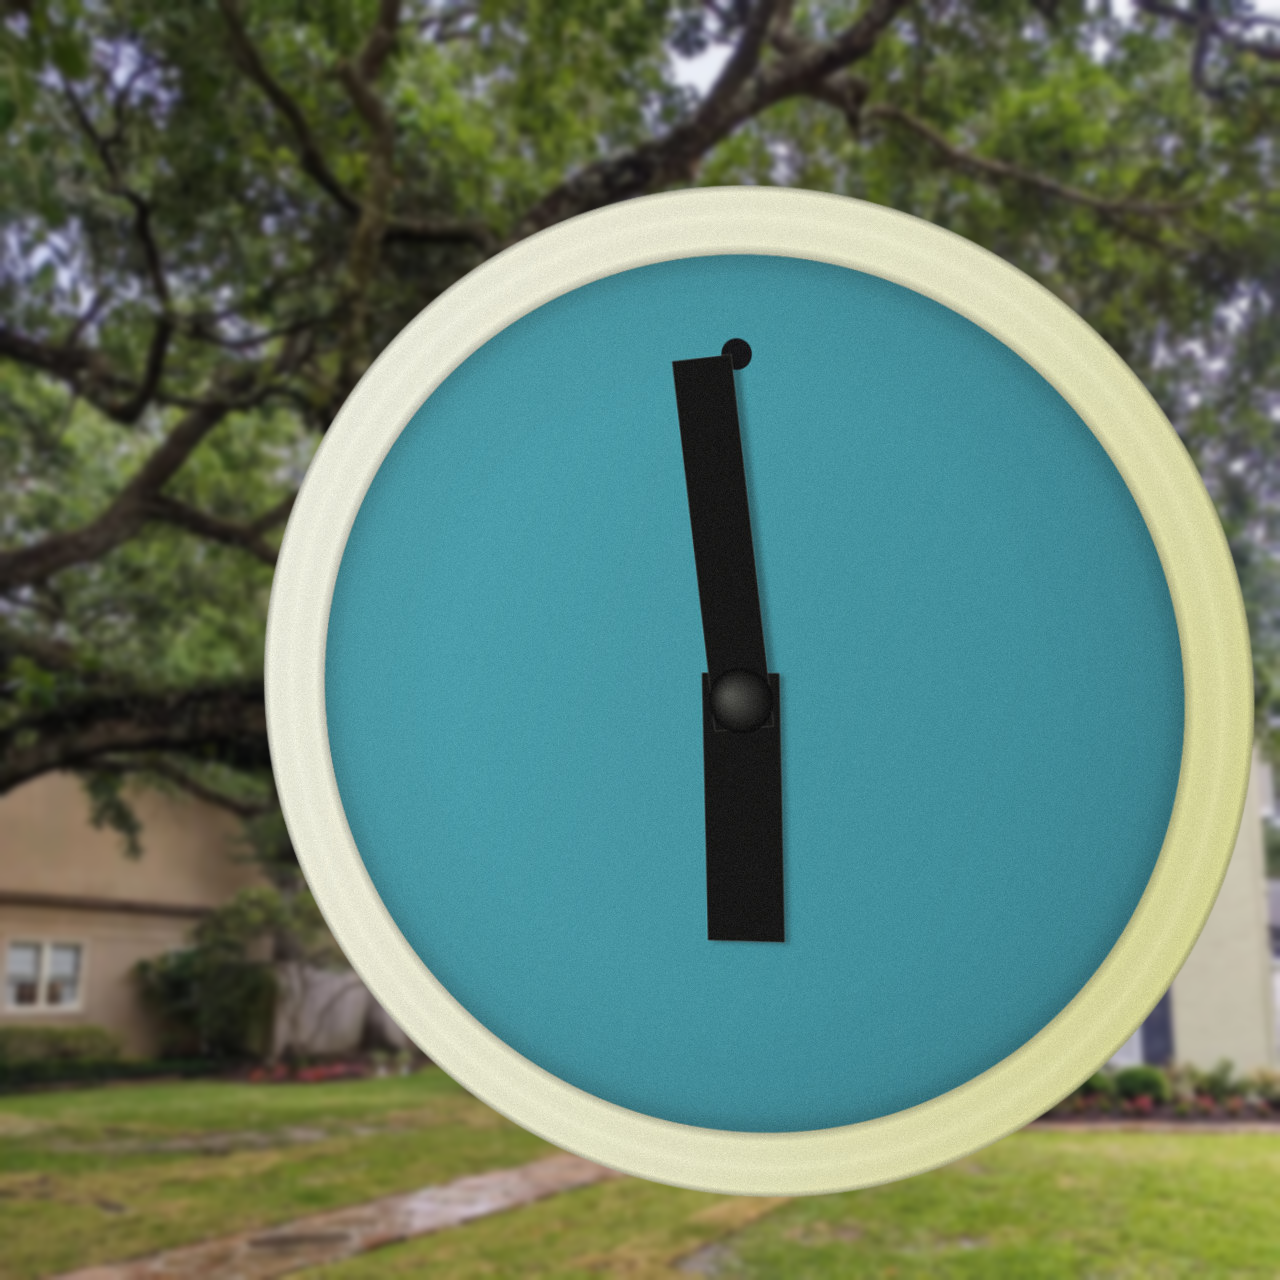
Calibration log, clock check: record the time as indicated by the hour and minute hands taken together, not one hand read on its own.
5:59
